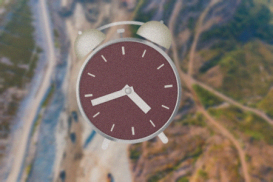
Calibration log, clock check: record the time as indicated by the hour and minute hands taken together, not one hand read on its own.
4:43
